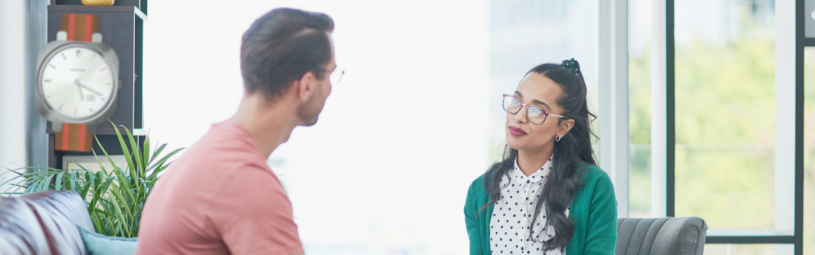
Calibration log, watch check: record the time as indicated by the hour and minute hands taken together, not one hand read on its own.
5:19
